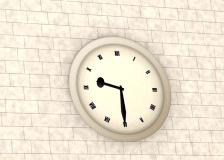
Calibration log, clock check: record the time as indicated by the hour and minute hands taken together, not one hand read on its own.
9:30
